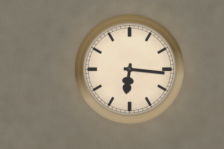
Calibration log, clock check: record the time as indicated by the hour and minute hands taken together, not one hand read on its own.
6:16
